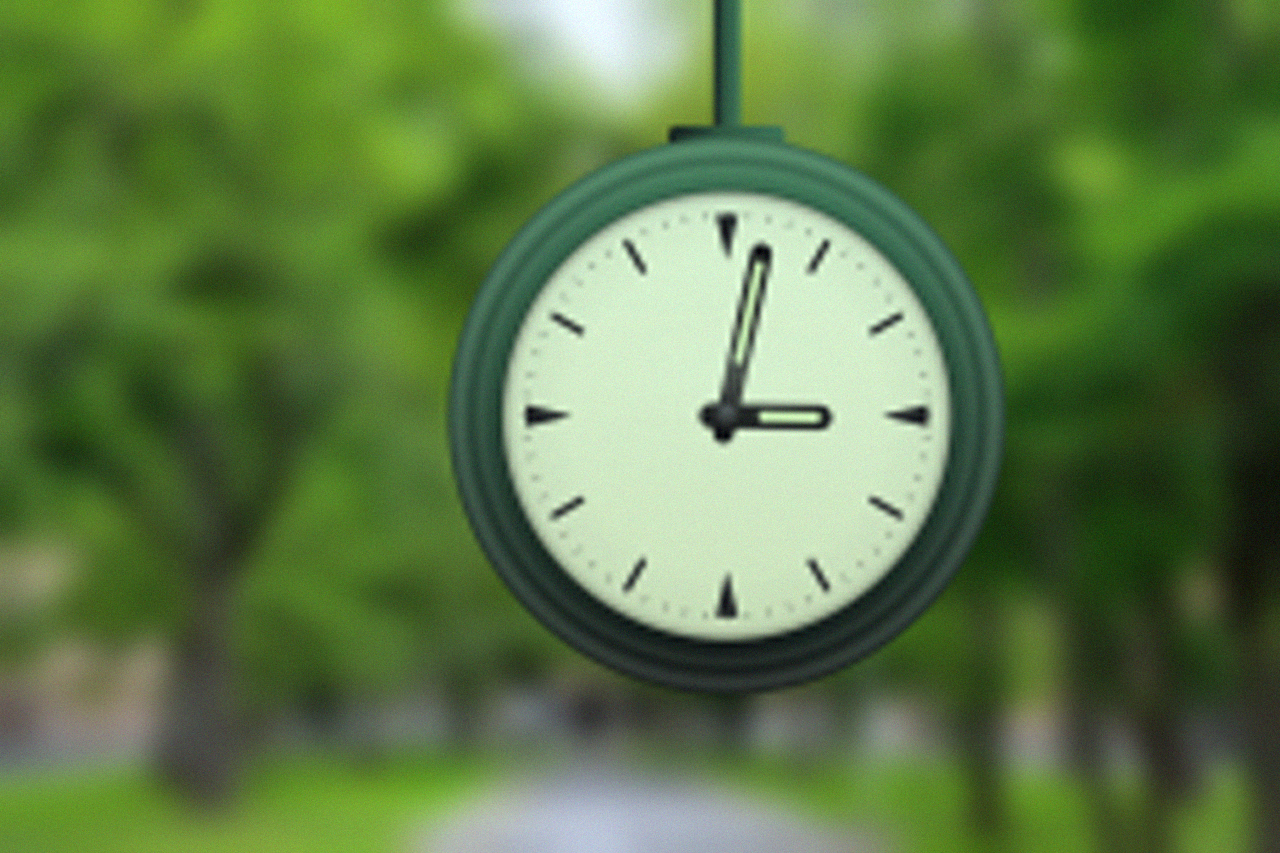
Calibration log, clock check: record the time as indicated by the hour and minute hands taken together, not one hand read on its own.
3:02
